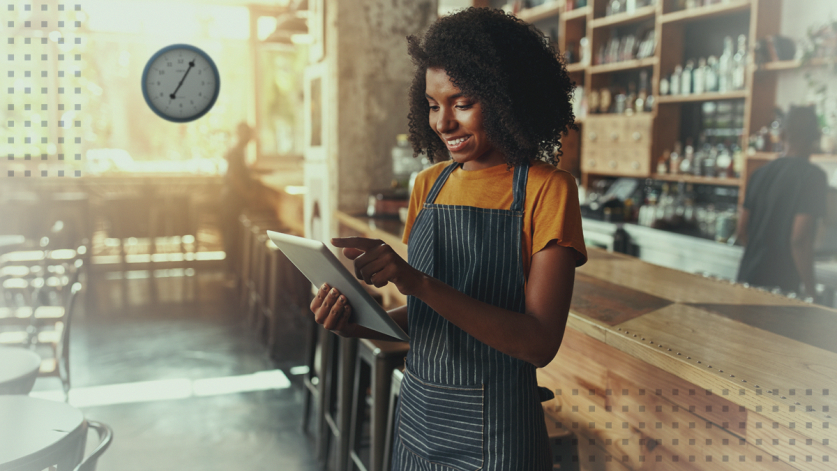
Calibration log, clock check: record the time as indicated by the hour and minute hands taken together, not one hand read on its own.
7:05
